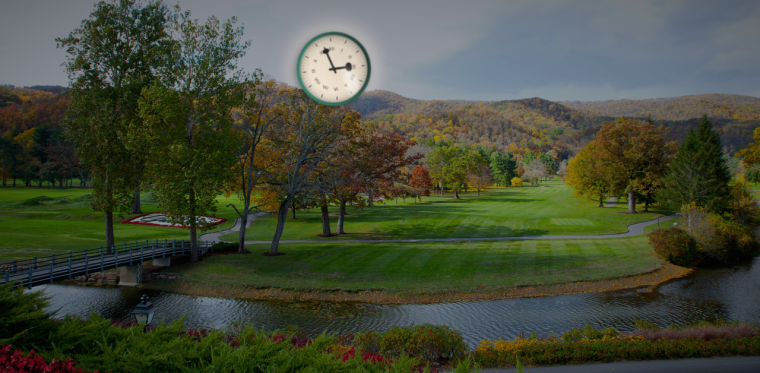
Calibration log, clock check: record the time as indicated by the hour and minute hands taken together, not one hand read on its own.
2:57
